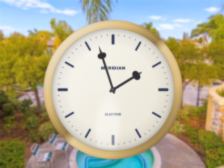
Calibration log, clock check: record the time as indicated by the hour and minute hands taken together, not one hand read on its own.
1:57
